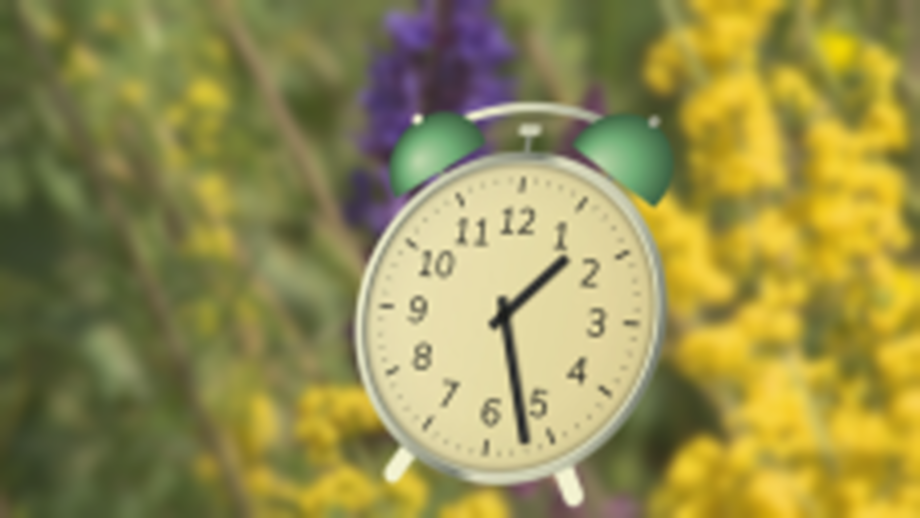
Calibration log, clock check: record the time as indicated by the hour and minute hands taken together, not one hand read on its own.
1:27
